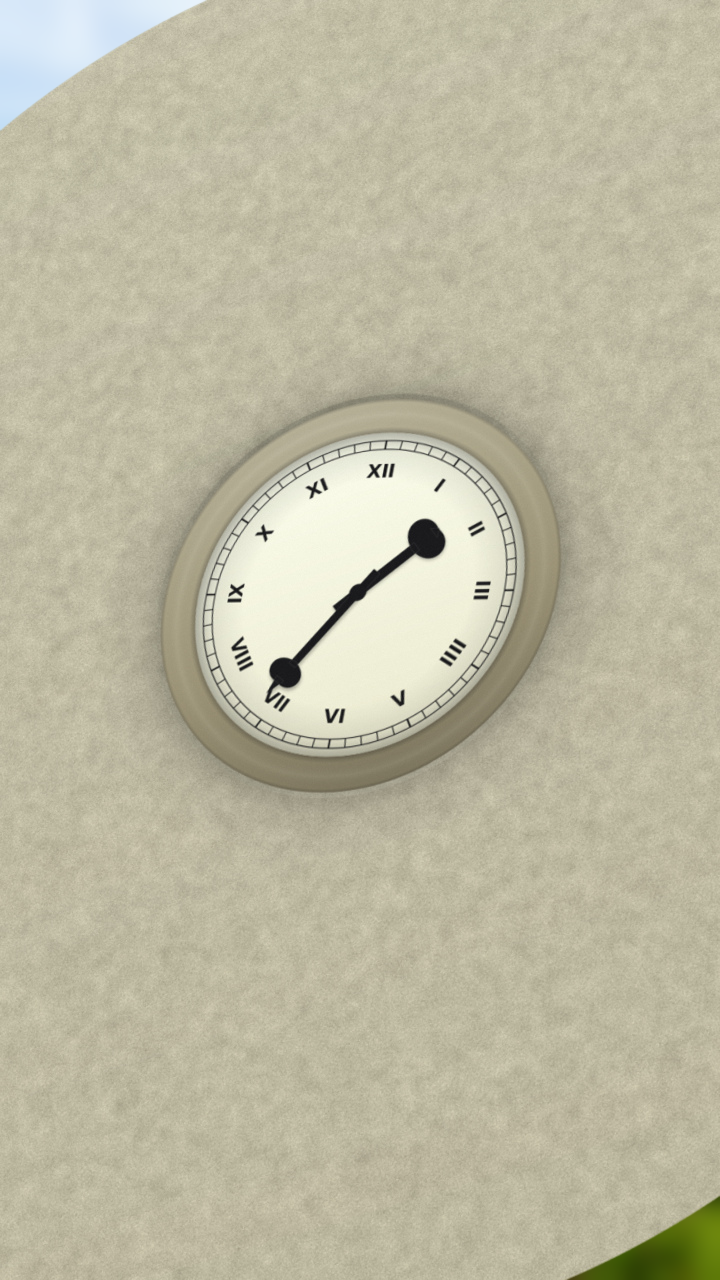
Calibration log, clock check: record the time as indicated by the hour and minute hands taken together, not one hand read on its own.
1:36
